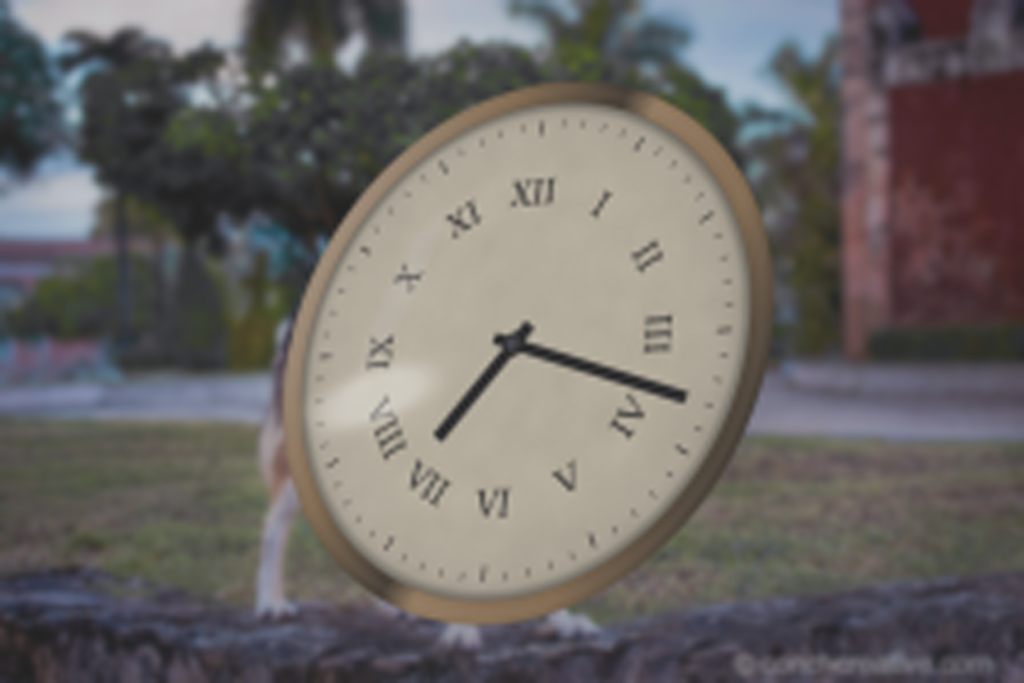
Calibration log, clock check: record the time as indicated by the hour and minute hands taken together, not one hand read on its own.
7:18
